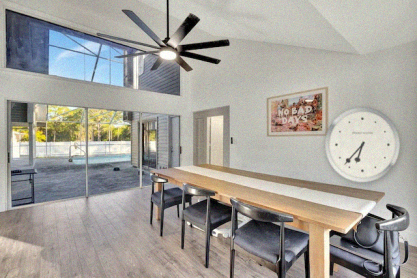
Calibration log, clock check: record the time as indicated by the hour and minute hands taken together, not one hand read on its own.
6:37
